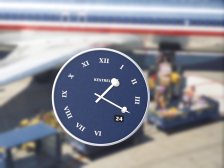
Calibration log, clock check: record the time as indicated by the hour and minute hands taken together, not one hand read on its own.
1:19
